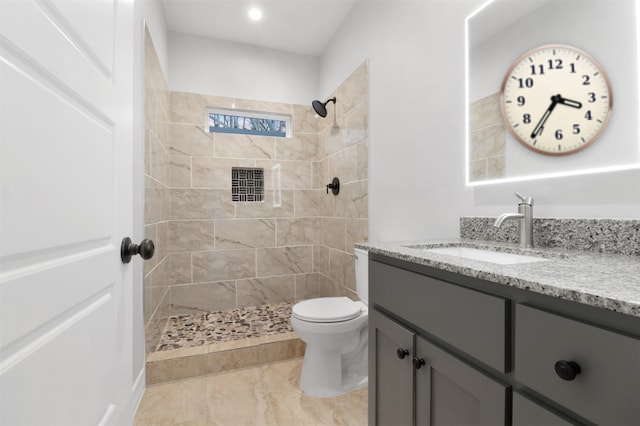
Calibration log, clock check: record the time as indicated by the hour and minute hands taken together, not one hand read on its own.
3:36
